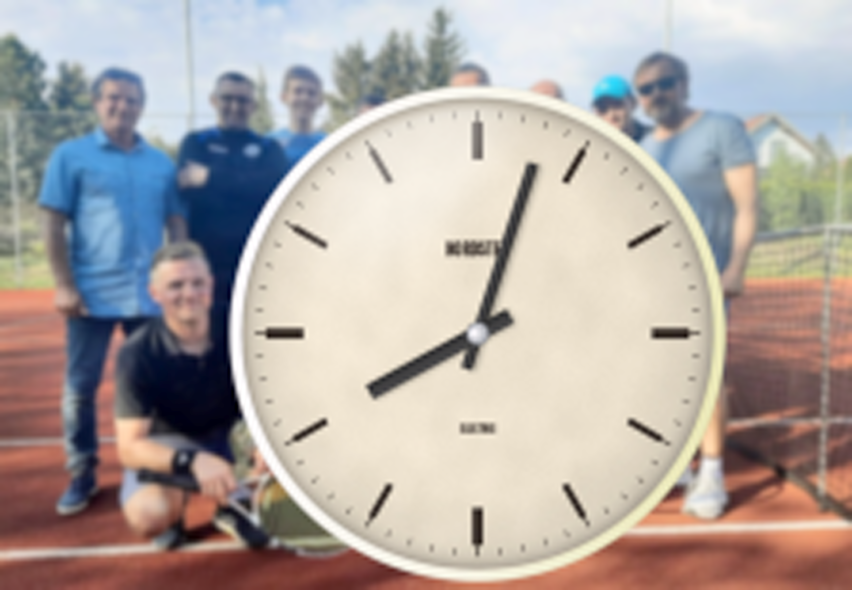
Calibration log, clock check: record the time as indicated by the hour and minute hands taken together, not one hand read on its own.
8:03
